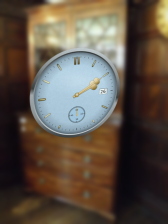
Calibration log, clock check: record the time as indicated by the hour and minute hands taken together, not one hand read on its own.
2:10
